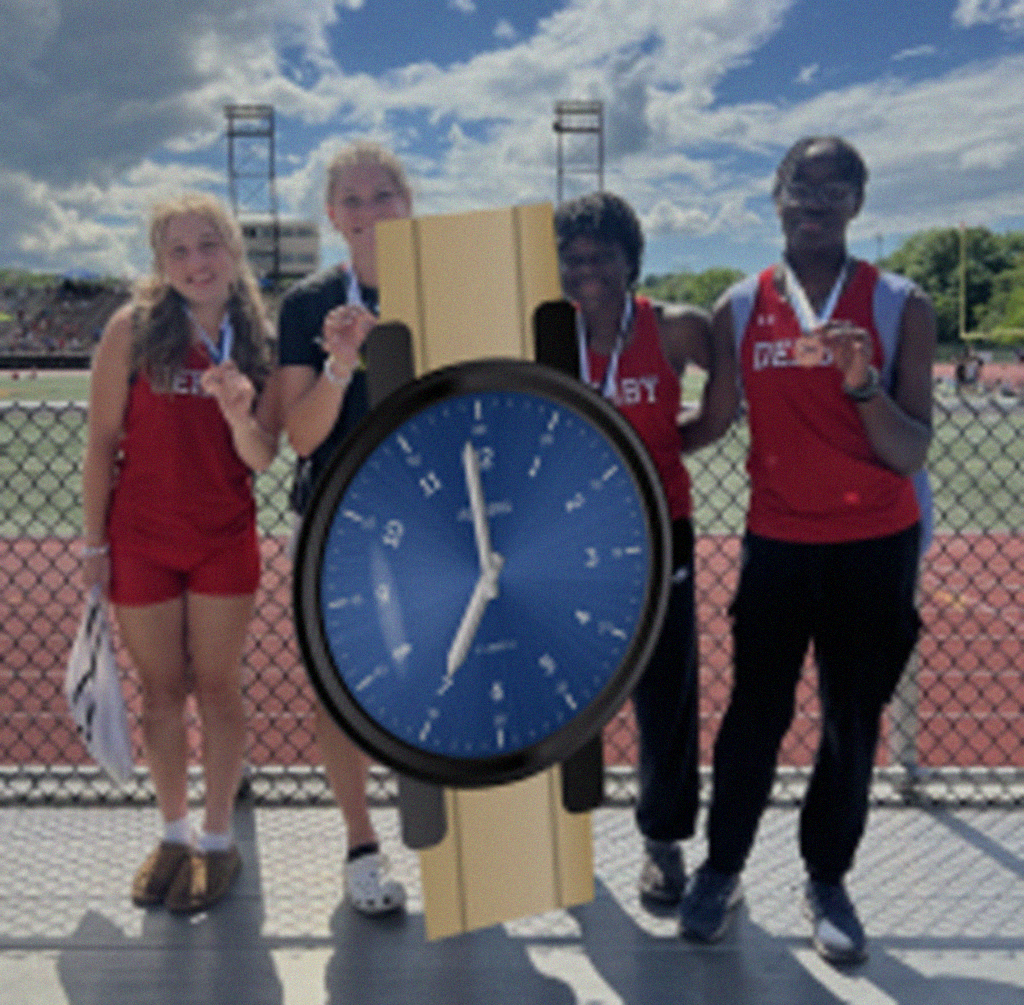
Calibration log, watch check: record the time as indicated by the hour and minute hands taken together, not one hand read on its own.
6:59
